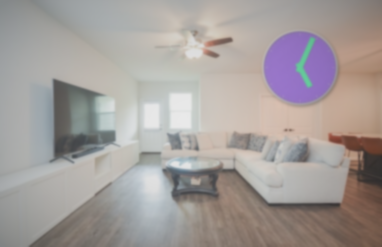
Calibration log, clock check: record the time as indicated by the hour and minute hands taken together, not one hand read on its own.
5:04
